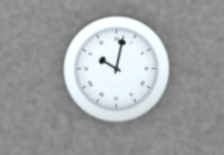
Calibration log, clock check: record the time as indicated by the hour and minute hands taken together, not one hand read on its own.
10:02
